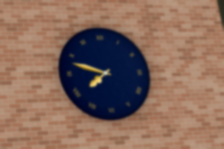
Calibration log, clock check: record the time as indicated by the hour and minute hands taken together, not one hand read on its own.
7:48
